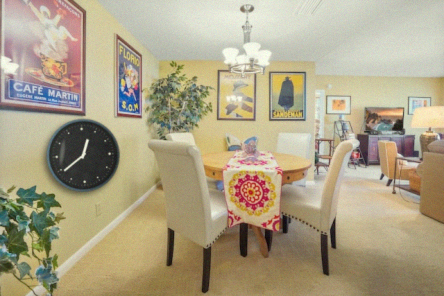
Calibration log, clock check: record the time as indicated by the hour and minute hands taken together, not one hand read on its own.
12:39
